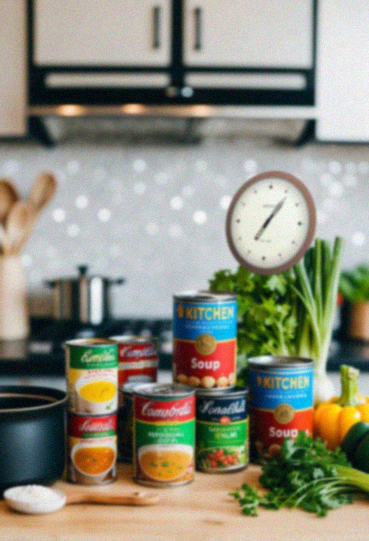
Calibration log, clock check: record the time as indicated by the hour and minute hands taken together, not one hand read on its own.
7:06
